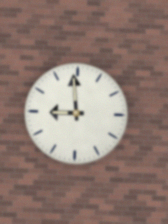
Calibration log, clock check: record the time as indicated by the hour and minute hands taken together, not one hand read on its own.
8:59
